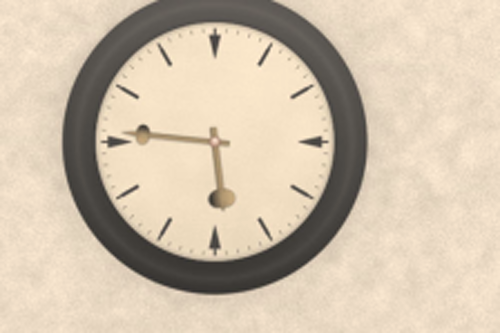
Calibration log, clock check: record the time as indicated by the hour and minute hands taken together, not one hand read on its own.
5:46
